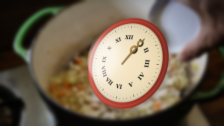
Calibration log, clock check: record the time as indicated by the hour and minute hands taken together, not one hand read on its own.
1:06
